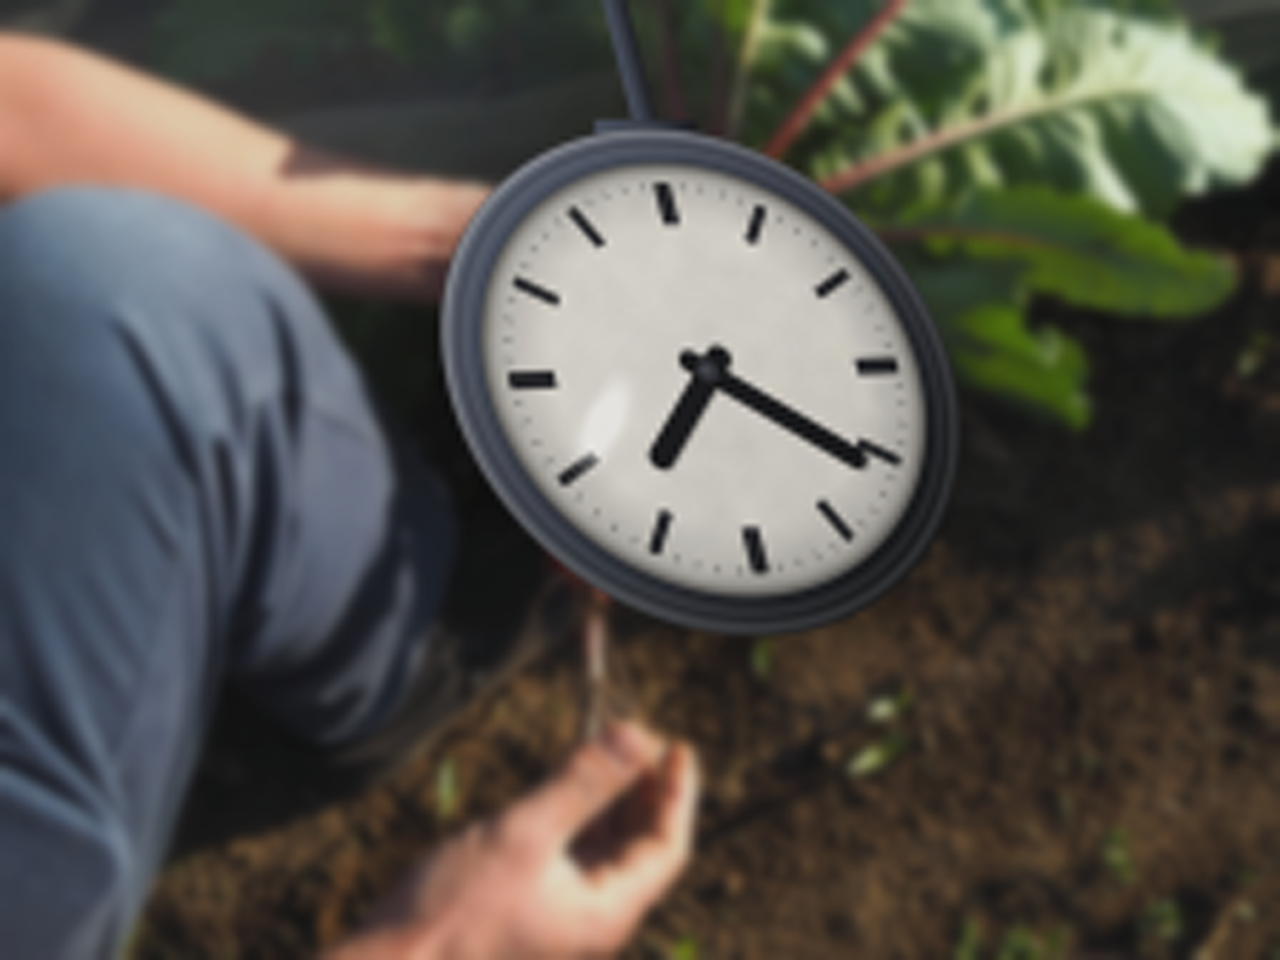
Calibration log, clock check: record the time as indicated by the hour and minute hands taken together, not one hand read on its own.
7:21
